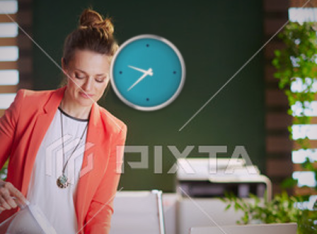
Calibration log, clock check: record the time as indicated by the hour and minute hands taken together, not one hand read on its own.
9:38
